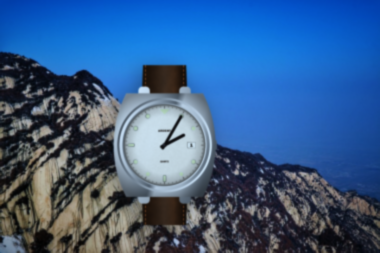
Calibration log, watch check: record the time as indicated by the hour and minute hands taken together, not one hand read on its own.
2:05
